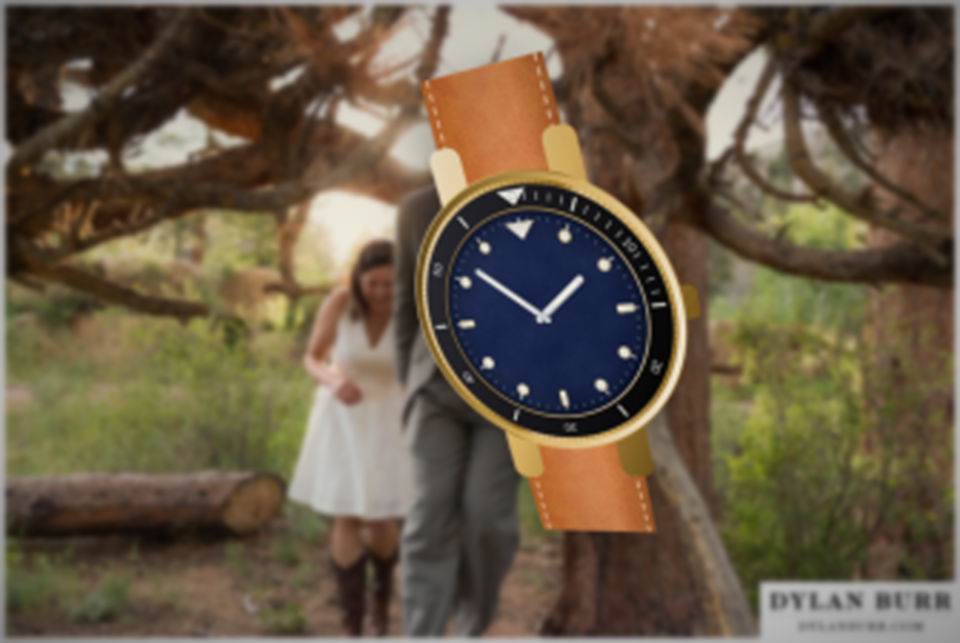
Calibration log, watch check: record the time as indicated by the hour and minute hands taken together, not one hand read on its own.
1:52
